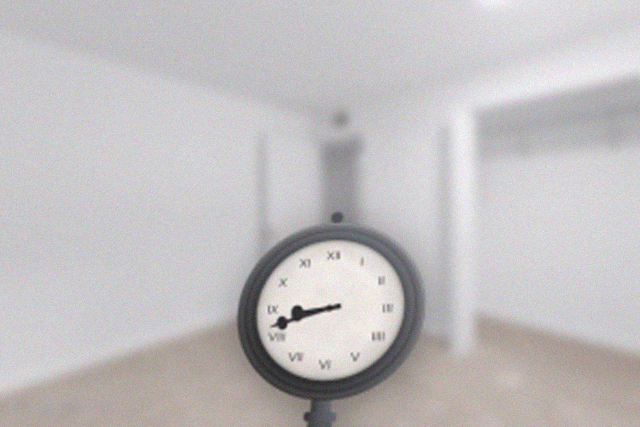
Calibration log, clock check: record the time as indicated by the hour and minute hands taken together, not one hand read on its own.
8:42
